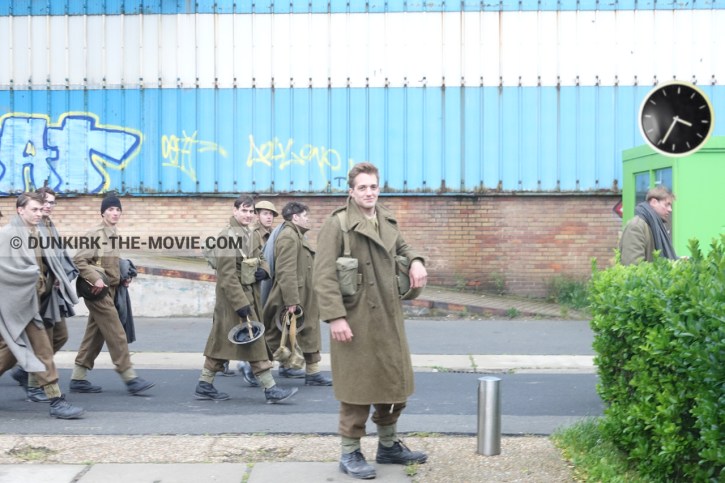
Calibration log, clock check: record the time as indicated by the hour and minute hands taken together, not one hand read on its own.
3:34
